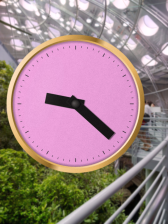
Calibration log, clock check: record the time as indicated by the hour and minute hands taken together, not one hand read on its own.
9:22
